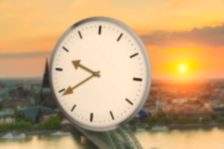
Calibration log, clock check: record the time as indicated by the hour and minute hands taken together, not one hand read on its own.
9:39
